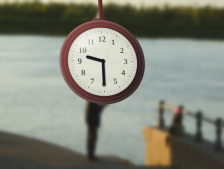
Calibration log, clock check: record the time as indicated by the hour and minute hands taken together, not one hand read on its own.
9:30
